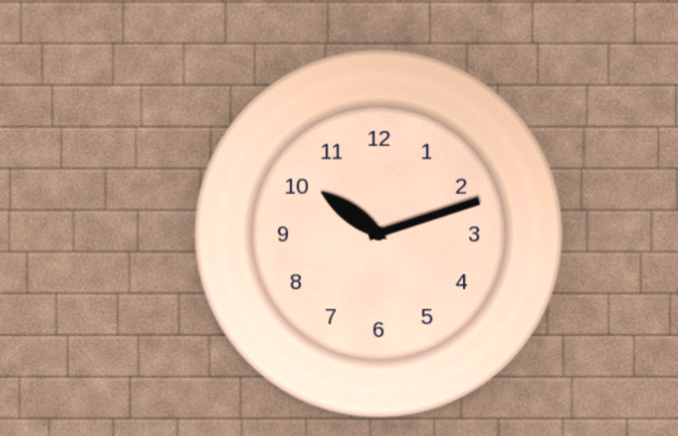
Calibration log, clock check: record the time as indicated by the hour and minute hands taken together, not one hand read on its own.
10:12
